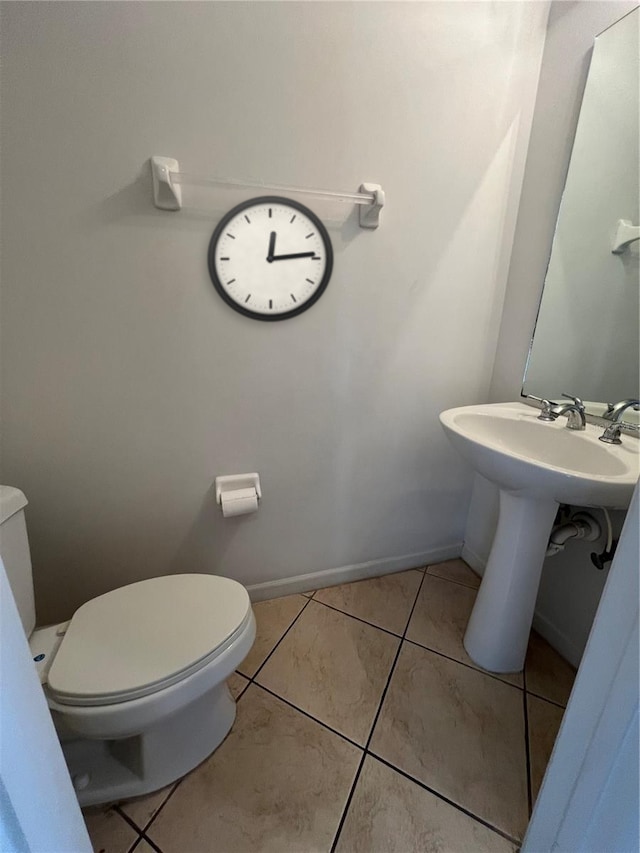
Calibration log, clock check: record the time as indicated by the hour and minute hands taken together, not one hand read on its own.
12:14
